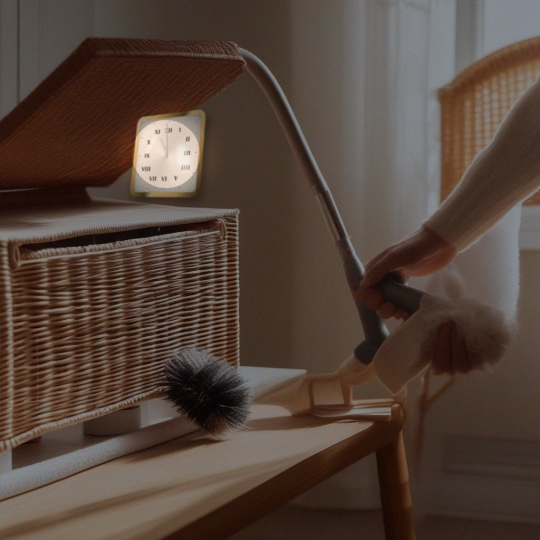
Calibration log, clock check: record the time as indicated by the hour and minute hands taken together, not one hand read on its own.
10:59
